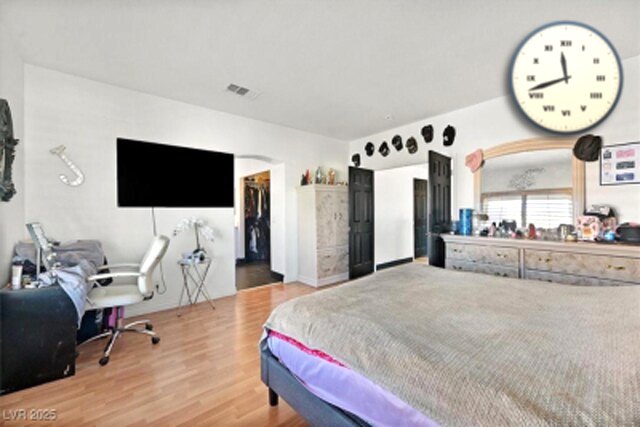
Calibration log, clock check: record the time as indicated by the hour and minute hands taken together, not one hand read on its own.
11:42
